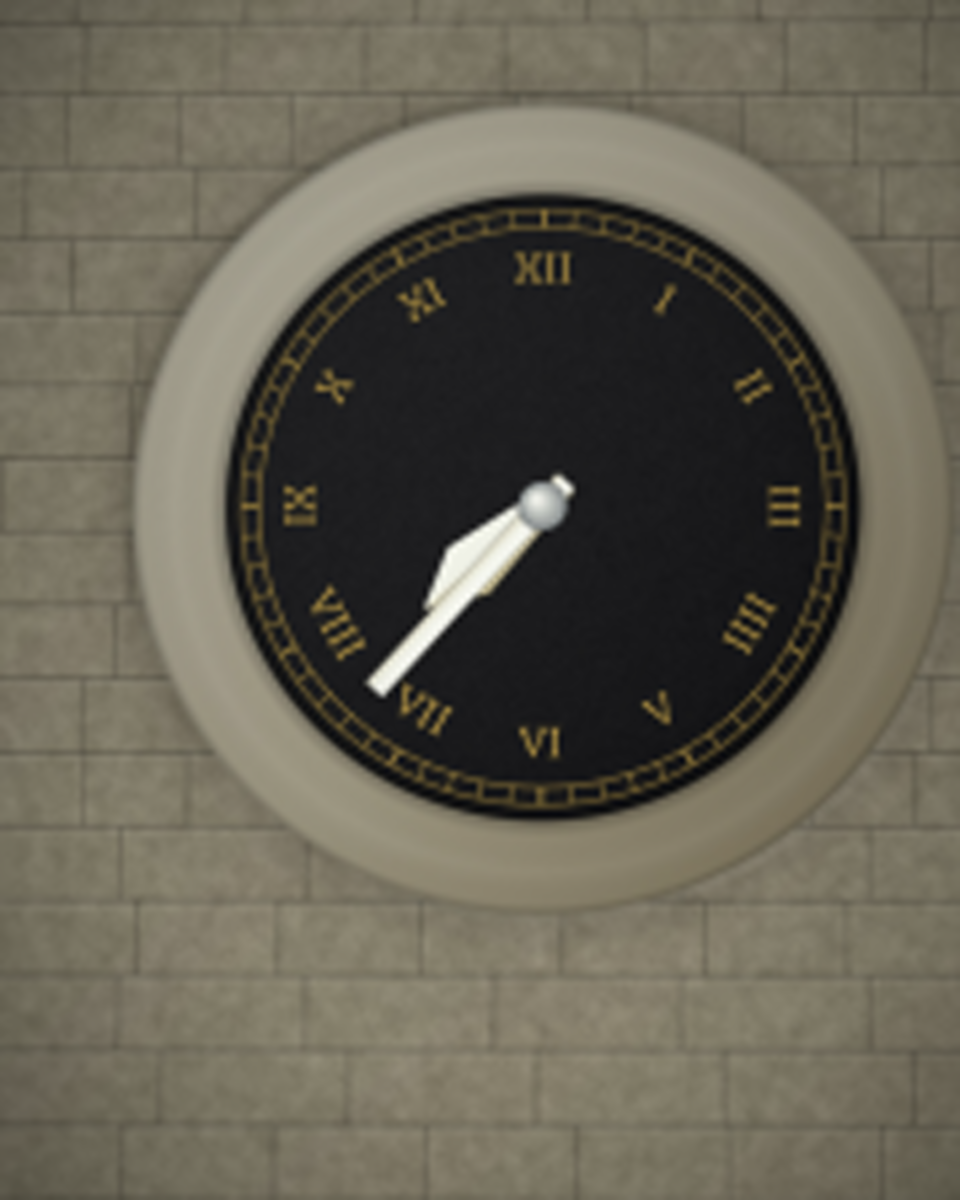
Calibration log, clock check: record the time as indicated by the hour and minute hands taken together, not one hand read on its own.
7:37
